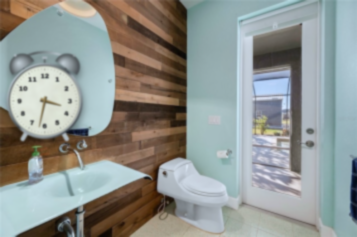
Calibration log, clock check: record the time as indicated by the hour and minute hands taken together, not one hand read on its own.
3:32
